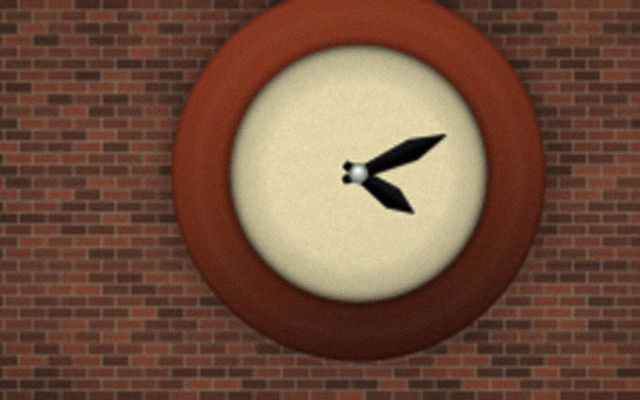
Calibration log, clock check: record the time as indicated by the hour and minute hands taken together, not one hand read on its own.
4:11
